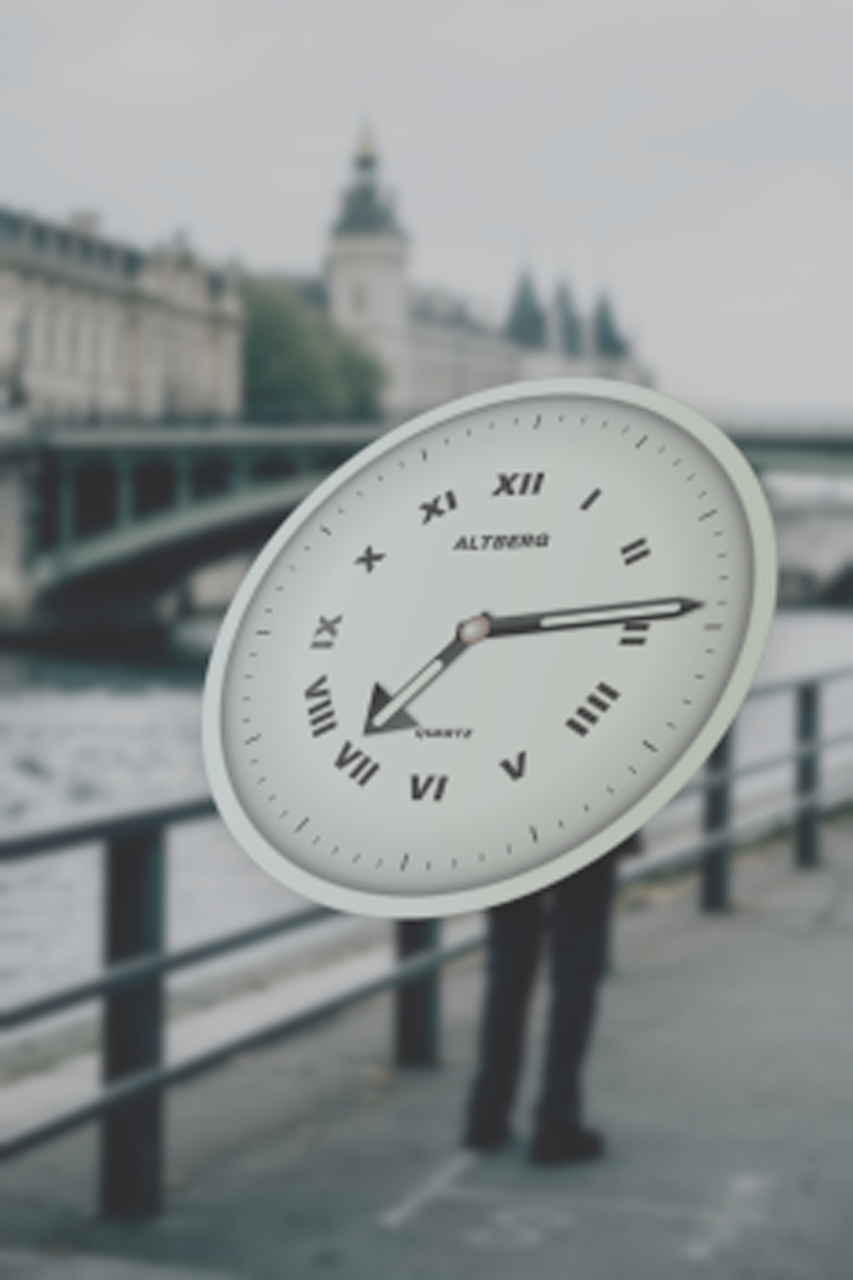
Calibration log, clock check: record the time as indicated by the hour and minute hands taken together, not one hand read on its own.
7:14
